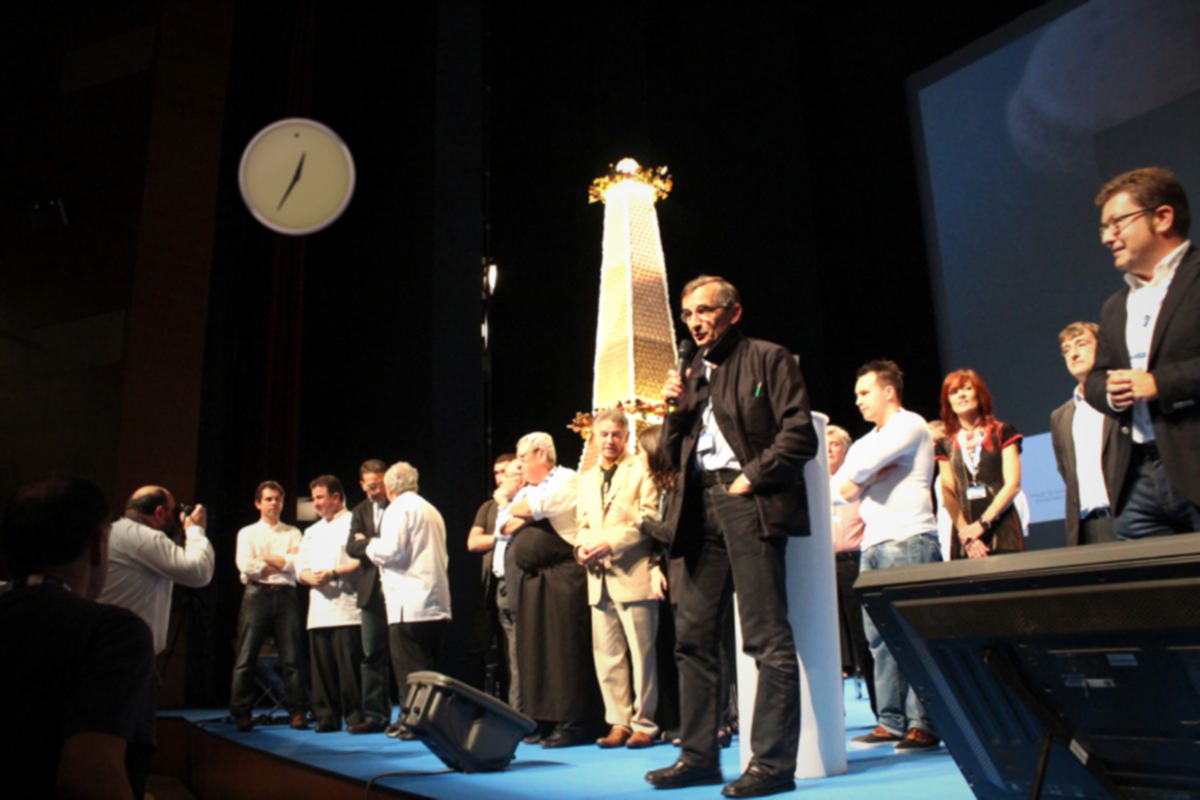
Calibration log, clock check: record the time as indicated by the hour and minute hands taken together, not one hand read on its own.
12:35
